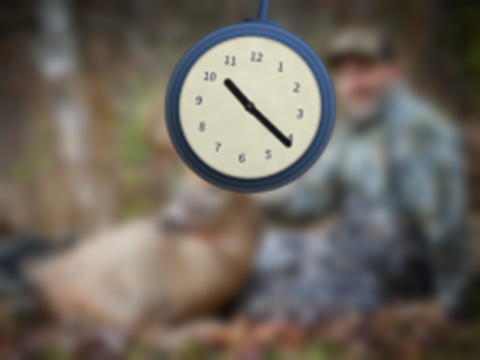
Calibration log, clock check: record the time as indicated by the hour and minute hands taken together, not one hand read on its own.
10:21
